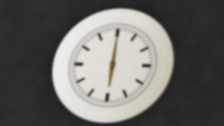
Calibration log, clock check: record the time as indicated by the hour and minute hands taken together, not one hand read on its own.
6:00
